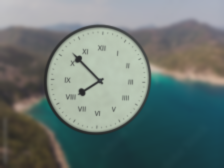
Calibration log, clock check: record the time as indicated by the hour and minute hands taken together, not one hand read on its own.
7:52
